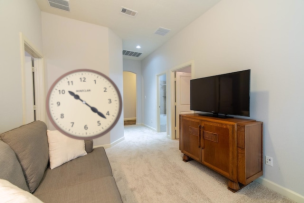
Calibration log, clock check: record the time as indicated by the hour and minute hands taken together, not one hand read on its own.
10:22
